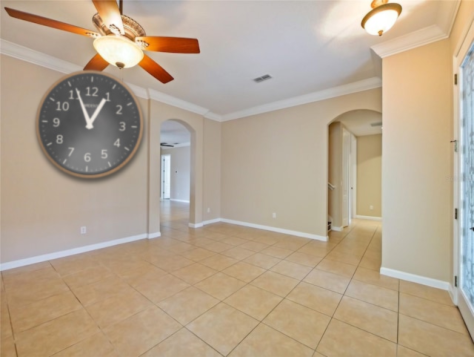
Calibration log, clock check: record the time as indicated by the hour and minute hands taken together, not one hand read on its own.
12:56
